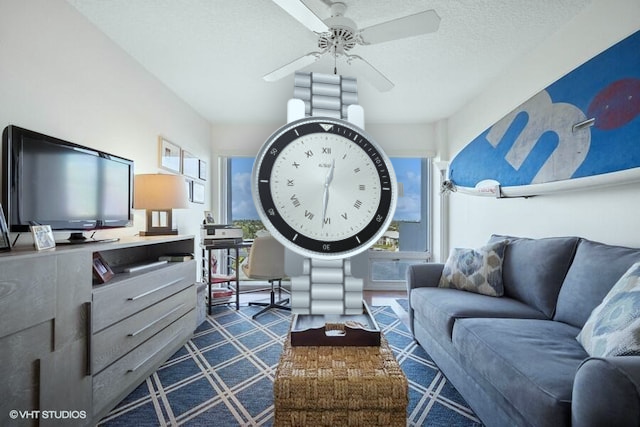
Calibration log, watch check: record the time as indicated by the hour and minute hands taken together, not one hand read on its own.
12:31
